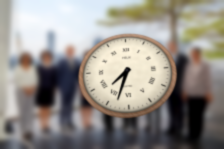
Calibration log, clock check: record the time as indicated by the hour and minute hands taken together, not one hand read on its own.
7:33
